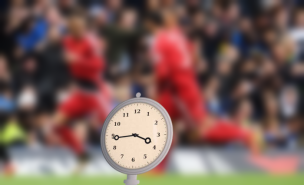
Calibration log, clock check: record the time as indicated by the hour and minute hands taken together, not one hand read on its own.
3:44
